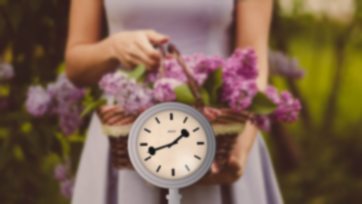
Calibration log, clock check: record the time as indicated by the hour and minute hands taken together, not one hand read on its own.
1:42
